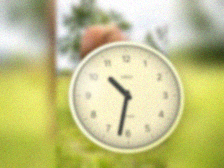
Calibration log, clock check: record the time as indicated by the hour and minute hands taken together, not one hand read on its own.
10:32
